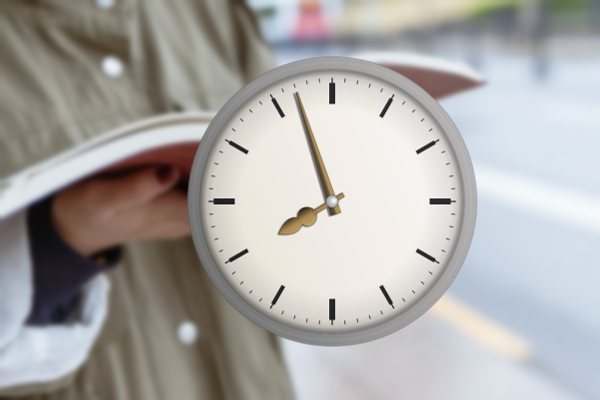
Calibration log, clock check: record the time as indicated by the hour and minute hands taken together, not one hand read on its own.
7:57
